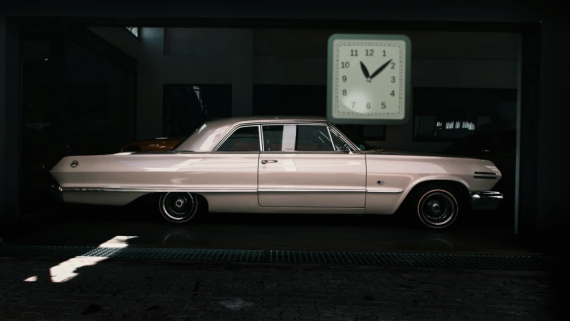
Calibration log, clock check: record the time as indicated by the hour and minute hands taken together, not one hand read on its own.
11:08
